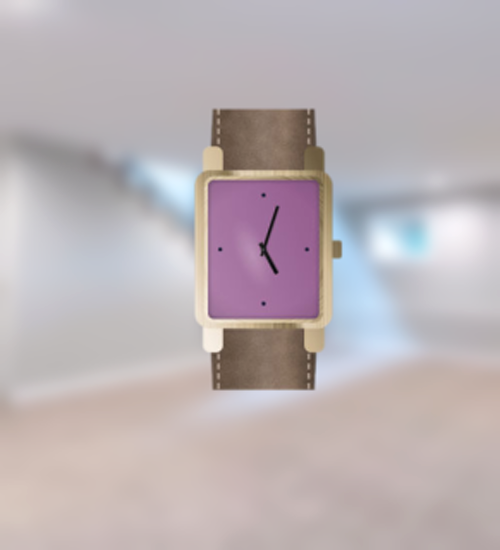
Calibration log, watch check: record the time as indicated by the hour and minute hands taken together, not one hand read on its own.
5:03
